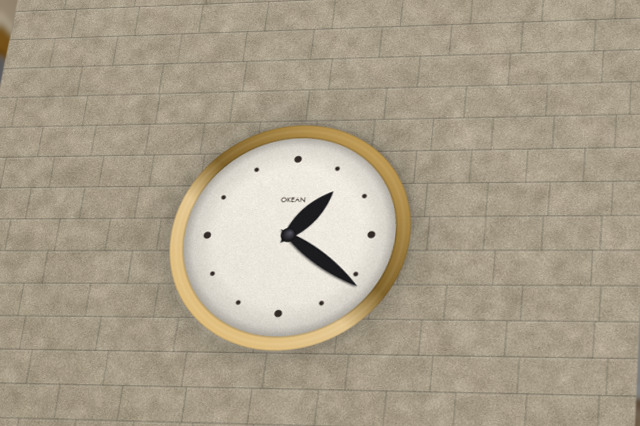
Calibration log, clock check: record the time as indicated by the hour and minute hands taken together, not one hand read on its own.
1:21
